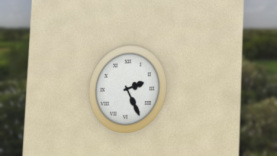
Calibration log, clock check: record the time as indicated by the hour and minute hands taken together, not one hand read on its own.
2:25
